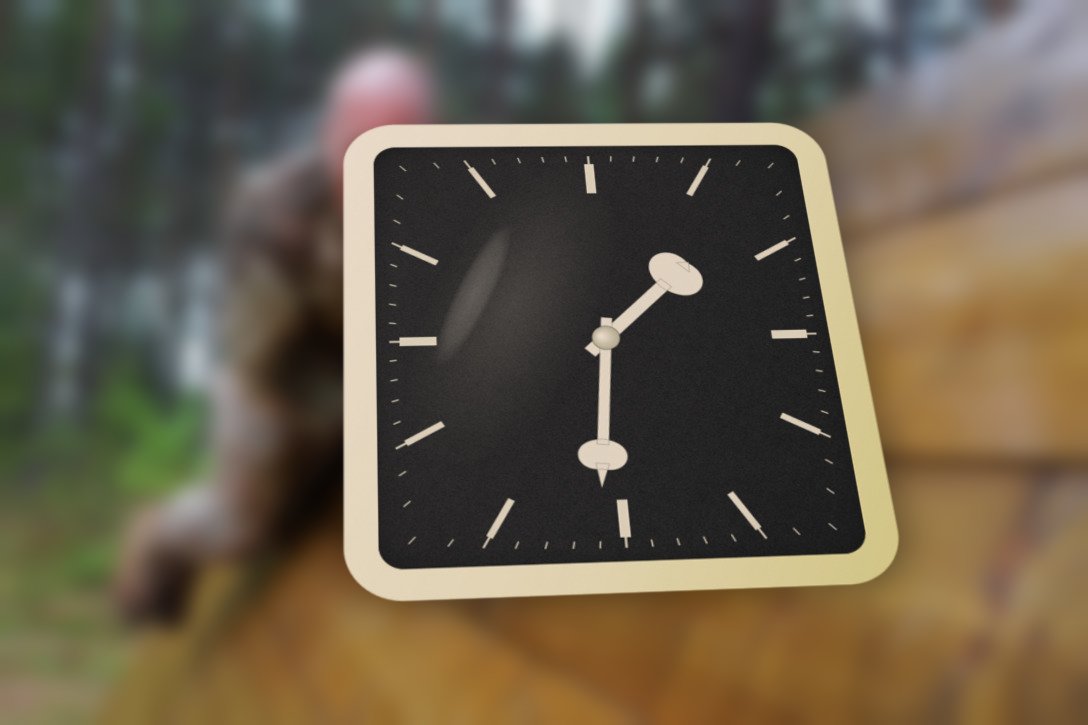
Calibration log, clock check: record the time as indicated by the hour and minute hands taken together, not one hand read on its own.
1:31
